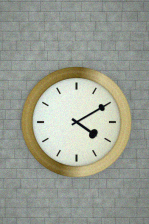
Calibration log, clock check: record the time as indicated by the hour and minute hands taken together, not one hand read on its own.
4:10
